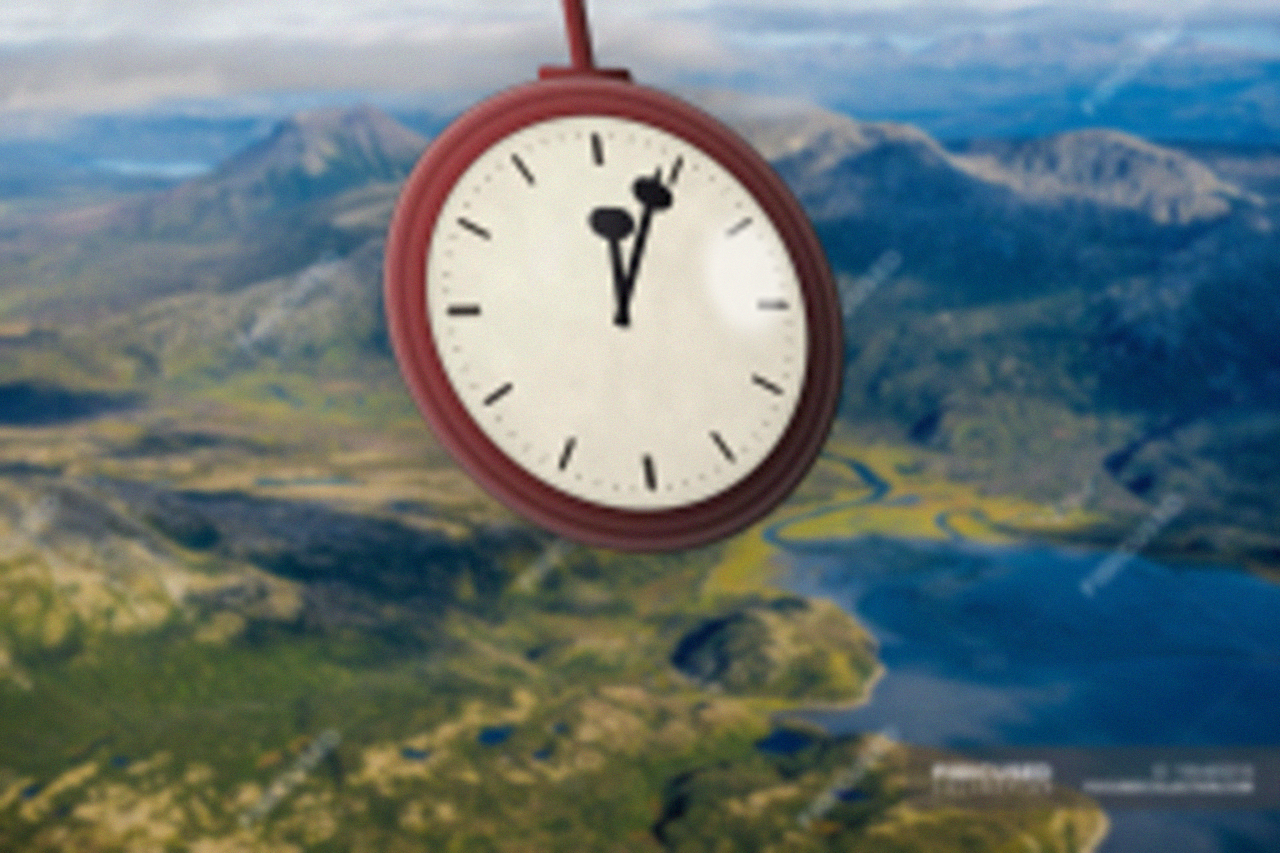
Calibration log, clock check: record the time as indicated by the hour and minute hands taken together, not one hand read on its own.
12:04
